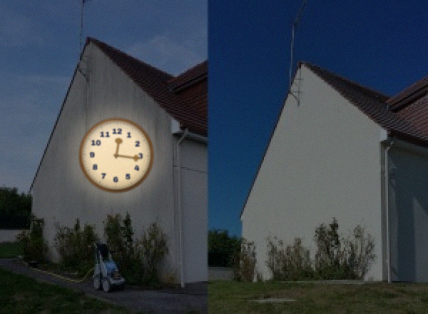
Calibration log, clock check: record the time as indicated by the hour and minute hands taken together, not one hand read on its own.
12:16
